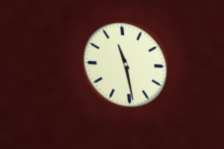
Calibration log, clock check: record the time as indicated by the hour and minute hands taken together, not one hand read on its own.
11:29
